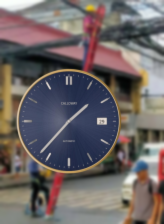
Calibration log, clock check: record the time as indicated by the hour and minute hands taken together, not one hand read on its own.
1:37
